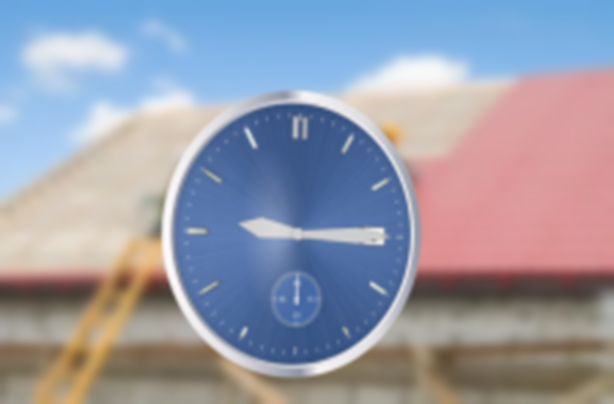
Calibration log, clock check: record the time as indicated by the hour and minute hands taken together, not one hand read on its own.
9:15
